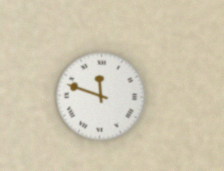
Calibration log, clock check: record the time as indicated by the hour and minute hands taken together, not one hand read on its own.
11:48
